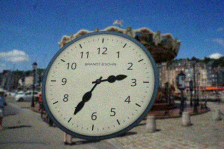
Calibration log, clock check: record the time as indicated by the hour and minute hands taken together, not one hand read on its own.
2:35
